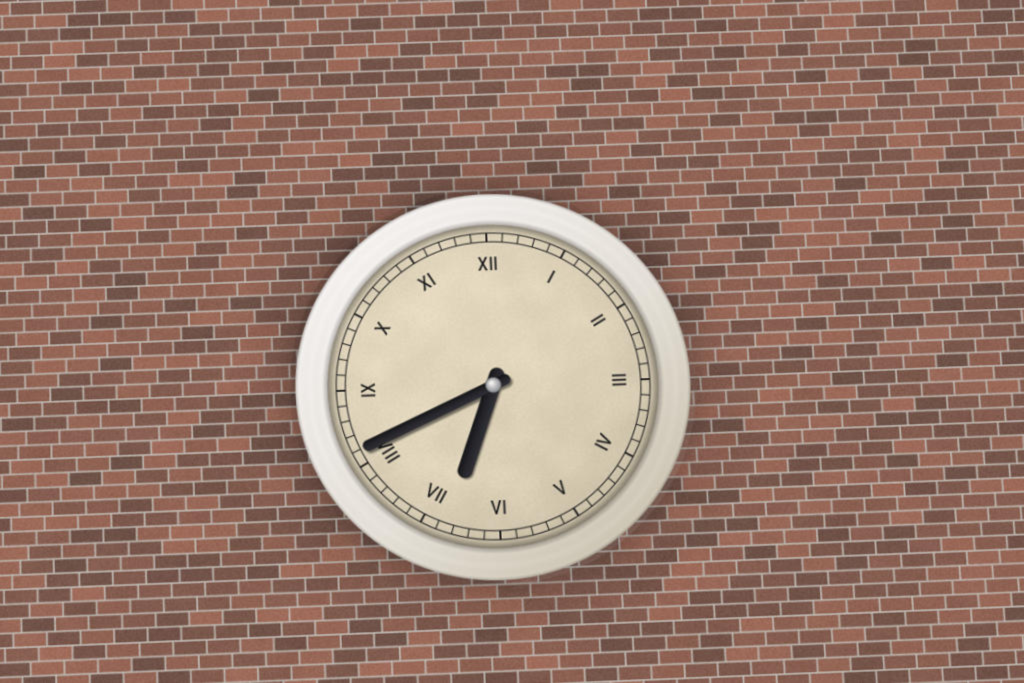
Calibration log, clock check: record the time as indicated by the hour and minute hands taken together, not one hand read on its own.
6:41
